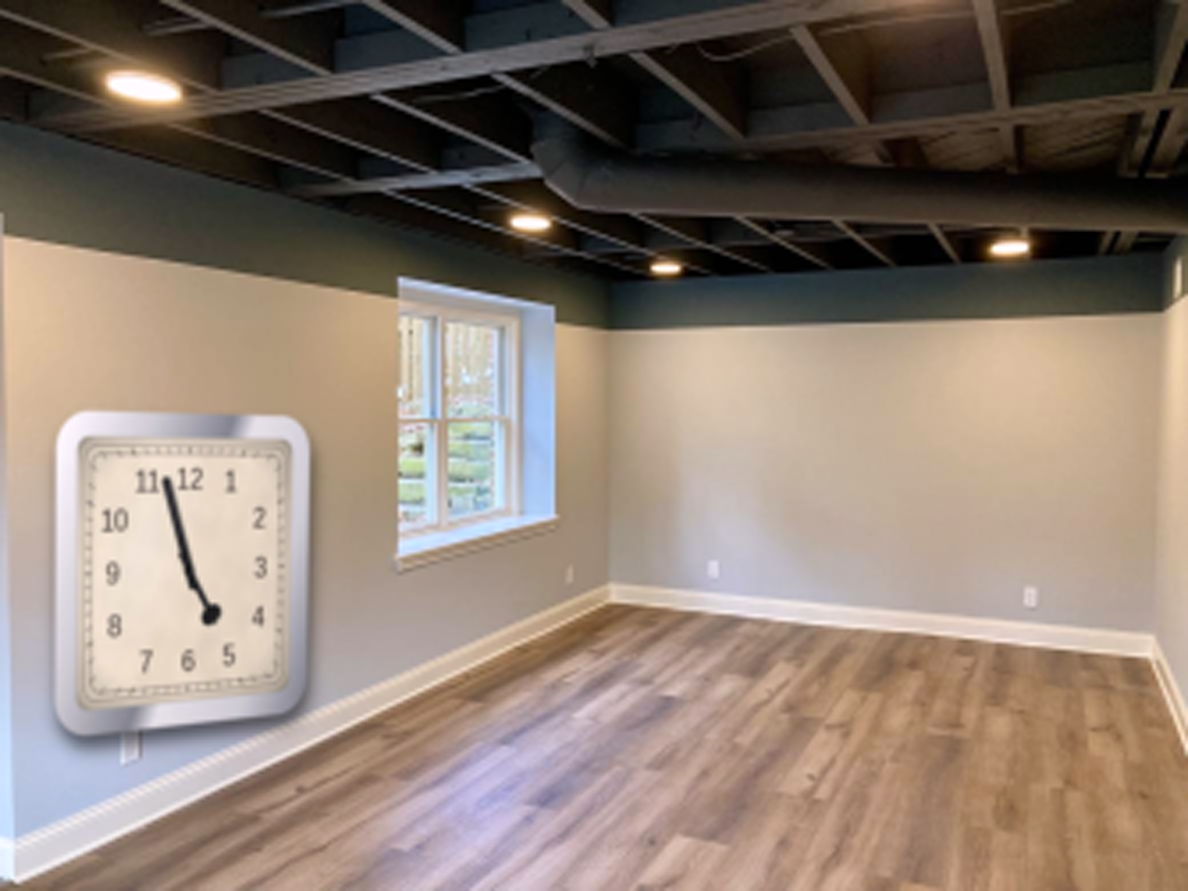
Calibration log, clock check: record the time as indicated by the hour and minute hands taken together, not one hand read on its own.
4:57
